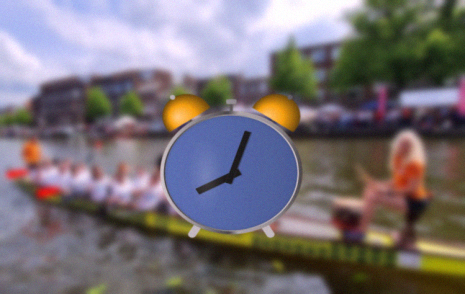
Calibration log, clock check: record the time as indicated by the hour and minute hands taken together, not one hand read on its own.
8:03
